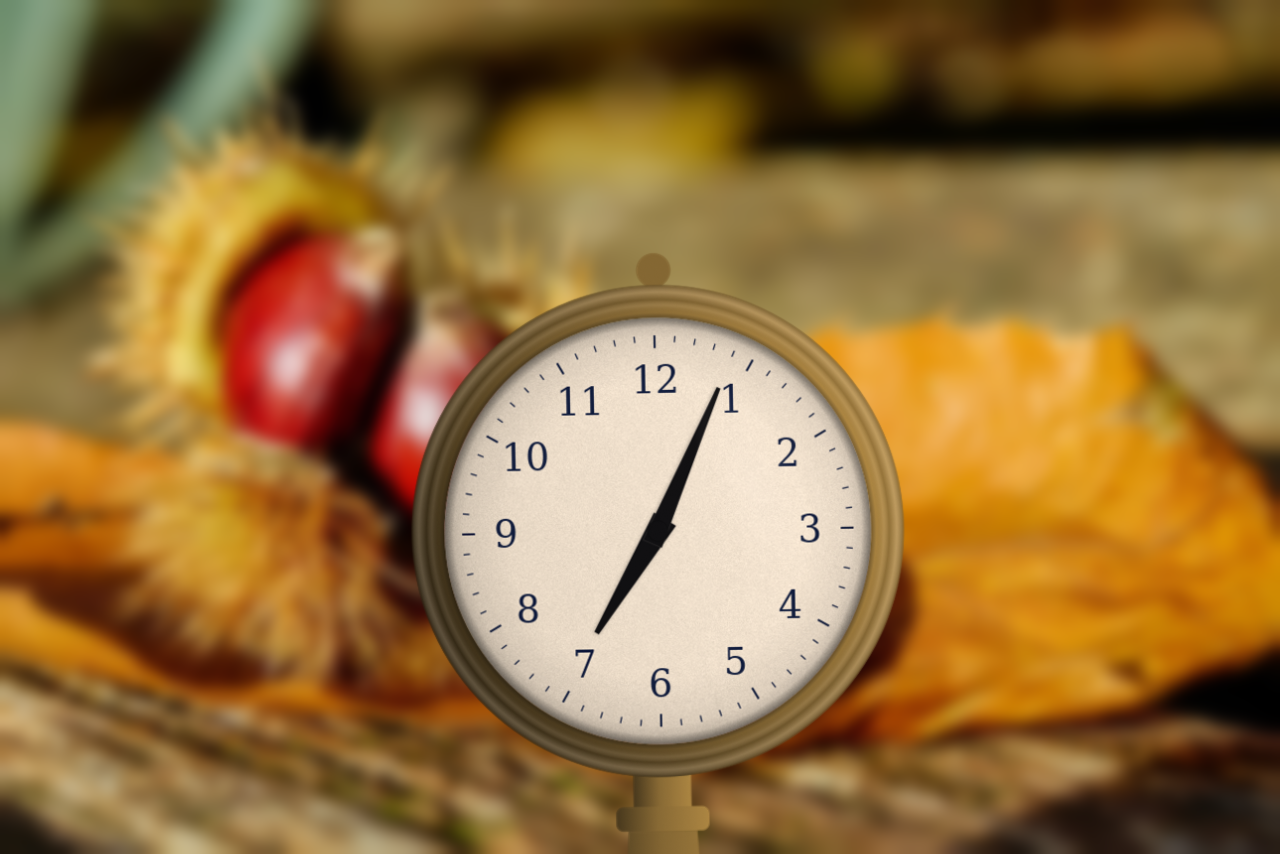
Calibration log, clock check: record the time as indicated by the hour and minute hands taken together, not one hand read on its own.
7:04
